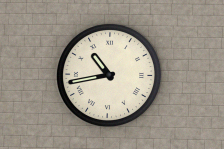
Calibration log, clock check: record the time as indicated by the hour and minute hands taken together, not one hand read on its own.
10:43
